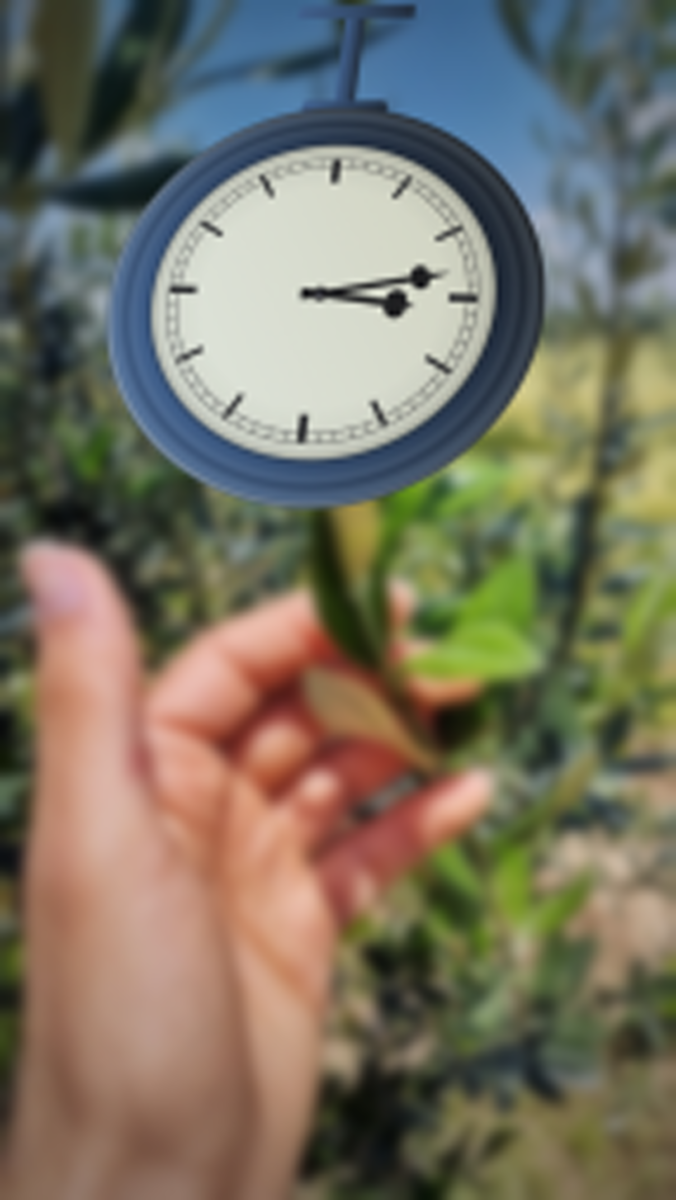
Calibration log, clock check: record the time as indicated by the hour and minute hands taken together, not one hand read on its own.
3:13
